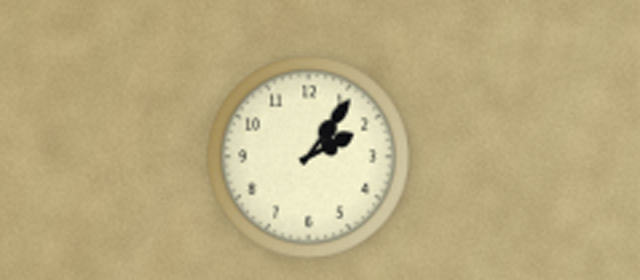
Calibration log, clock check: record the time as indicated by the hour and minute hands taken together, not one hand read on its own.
2:06
